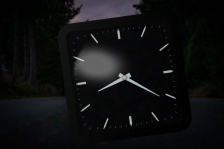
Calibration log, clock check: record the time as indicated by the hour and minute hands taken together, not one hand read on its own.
8:21
